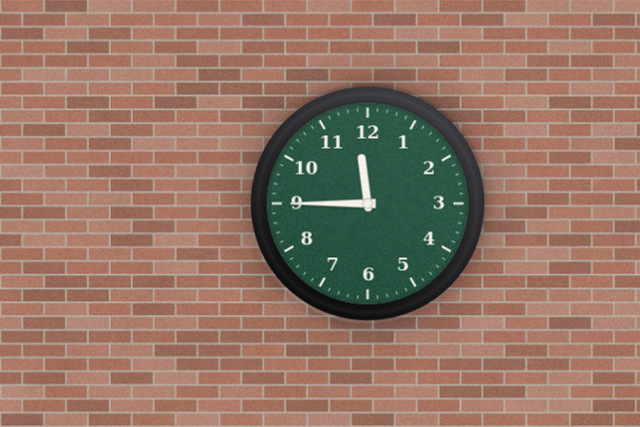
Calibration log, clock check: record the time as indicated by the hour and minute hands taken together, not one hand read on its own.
11:45
